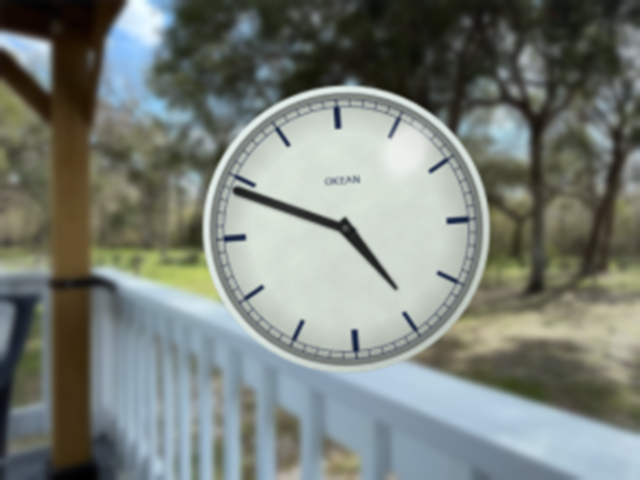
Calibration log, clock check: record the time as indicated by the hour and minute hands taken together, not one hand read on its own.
4:49
